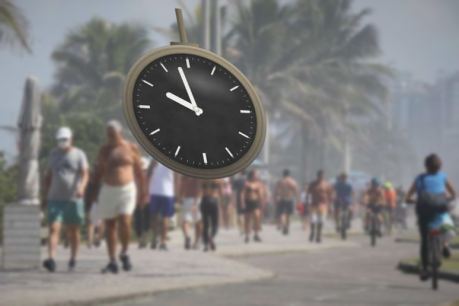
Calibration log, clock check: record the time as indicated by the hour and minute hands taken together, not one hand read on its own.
9:58
